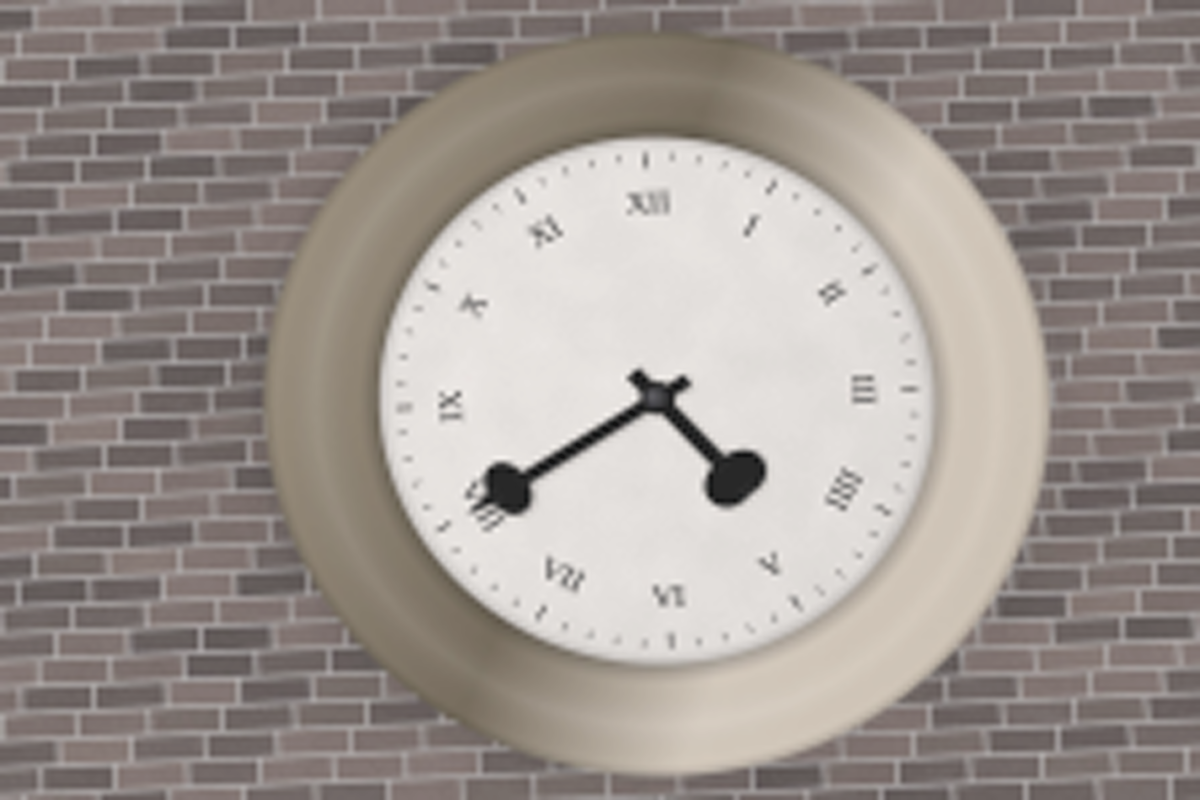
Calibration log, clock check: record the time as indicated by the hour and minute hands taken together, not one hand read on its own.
4:40
